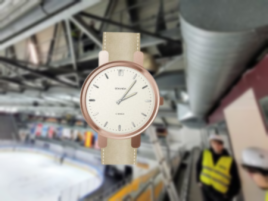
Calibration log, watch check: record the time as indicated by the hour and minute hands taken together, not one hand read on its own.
2:06
